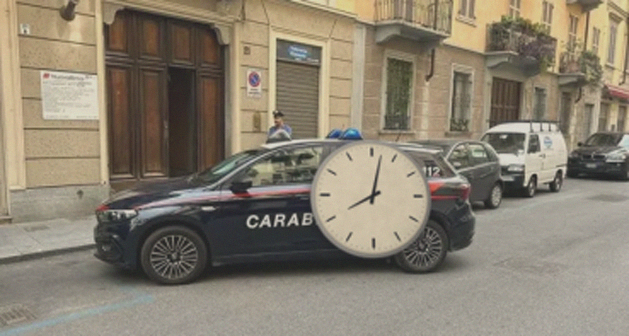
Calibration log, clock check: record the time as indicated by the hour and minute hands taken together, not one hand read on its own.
8:02
